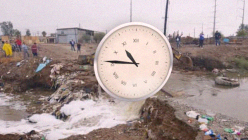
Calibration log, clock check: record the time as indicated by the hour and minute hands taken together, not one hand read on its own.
10:46
